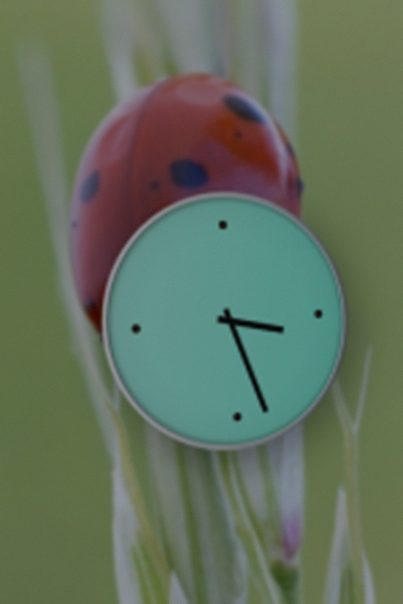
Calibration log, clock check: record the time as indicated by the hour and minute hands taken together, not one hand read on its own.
3:27
